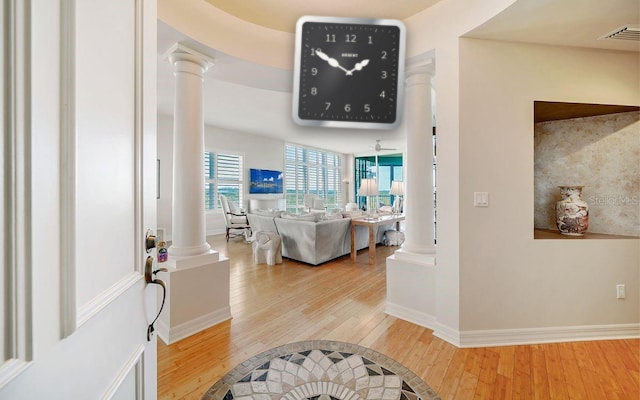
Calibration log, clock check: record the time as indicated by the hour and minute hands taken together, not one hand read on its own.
1:50
